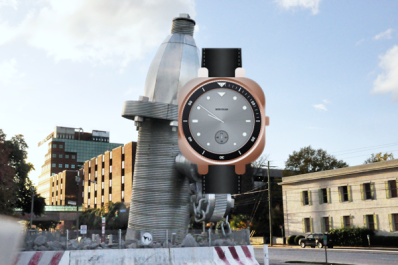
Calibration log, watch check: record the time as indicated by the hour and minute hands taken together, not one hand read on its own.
9:51
